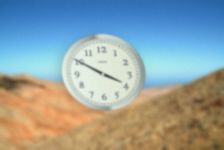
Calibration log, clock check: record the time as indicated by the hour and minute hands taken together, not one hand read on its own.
3:50
